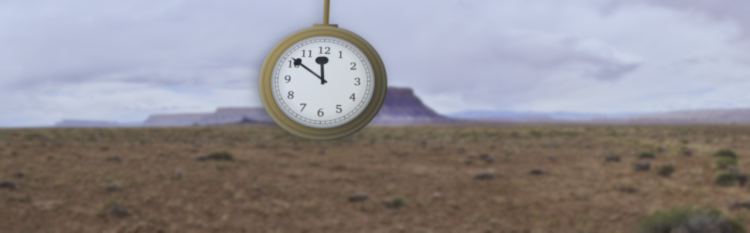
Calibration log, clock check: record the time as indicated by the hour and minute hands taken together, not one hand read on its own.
11:51
